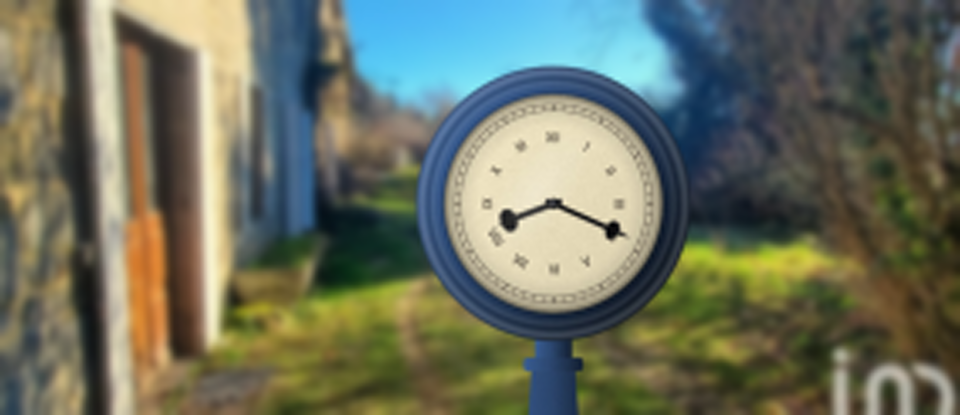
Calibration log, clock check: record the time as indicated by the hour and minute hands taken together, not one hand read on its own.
8:19
